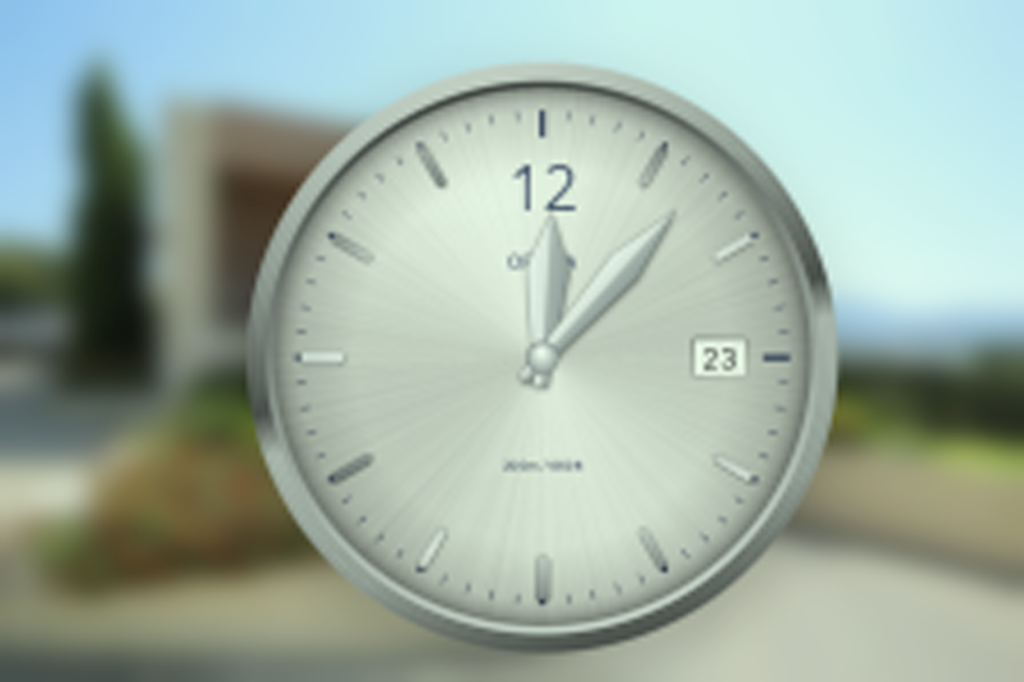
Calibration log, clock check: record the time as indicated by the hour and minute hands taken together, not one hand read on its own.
12:07
